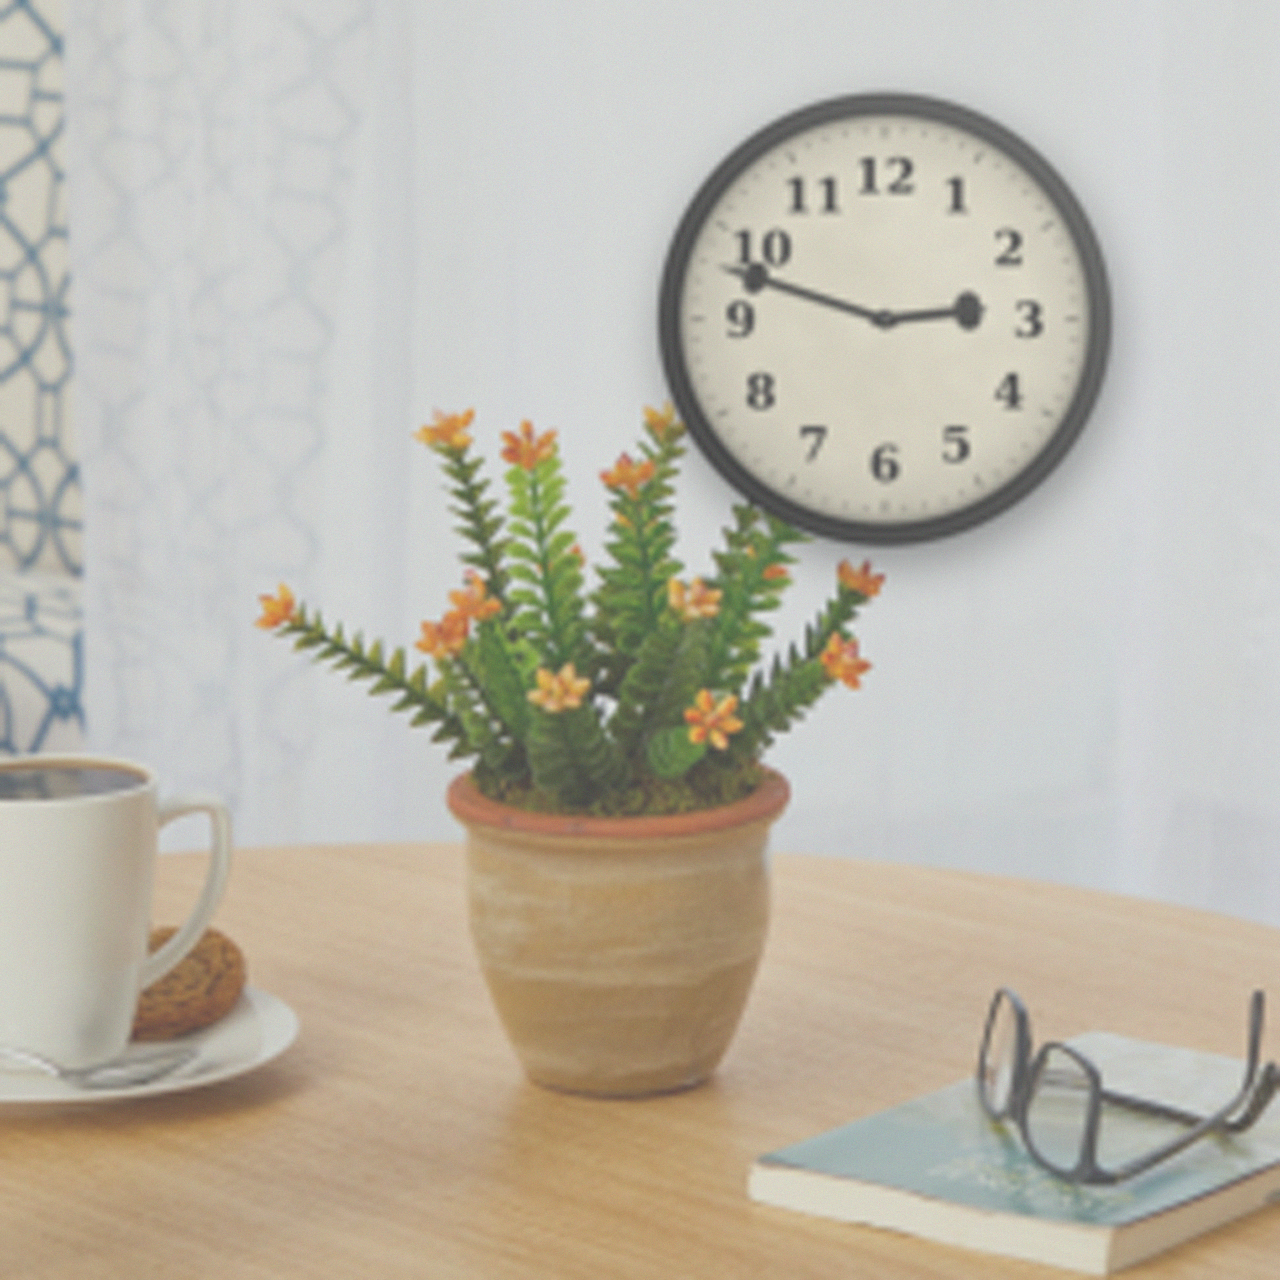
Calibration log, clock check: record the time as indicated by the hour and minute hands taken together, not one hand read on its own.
2:48
